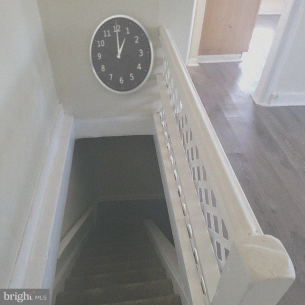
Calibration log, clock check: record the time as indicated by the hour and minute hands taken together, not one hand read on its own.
1:00
